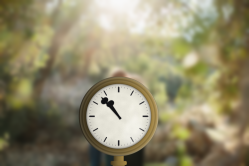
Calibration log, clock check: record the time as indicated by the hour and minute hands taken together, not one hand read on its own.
10:53
